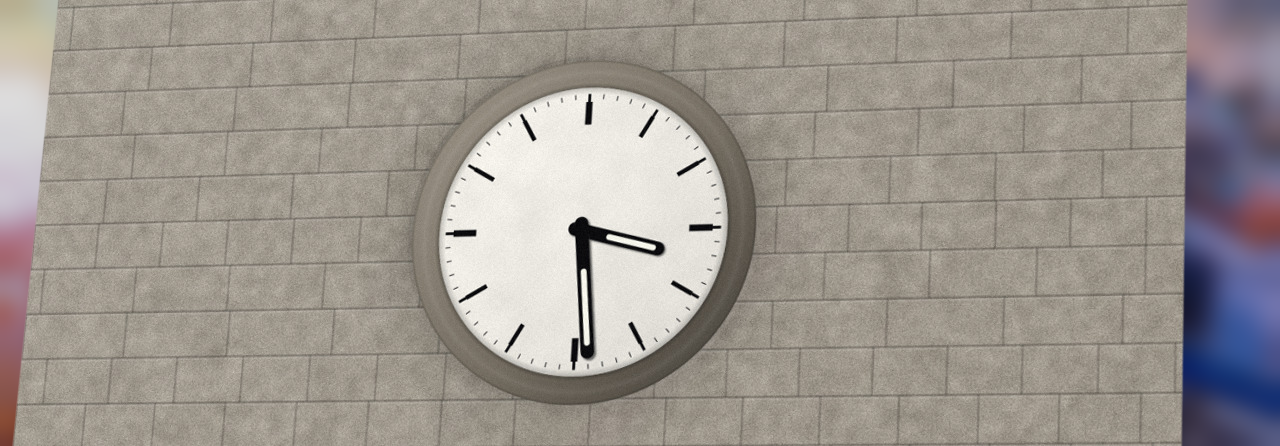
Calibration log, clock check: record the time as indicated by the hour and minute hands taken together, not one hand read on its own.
3:29
